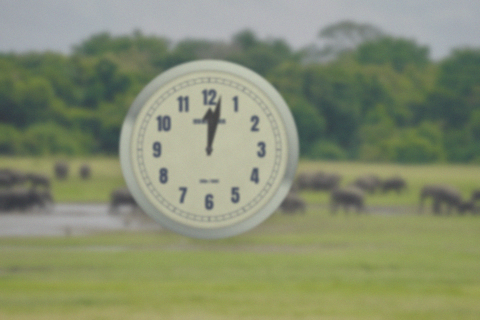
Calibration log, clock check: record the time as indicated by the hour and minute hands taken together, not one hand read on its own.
12:02
